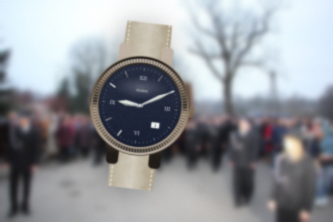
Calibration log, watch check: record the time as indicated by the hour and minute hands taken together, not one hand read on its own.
9:10
